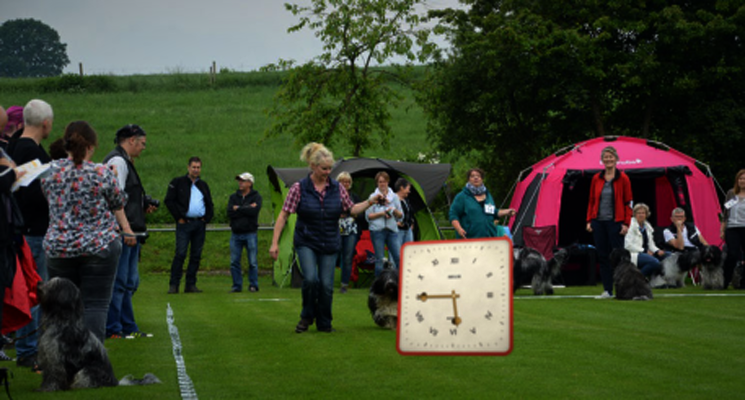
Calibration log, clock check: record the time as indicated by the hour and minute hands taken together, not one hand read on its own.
5:45
